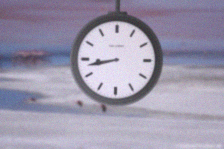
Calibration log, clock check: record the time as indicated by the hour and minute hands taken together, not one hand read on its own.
8:43
